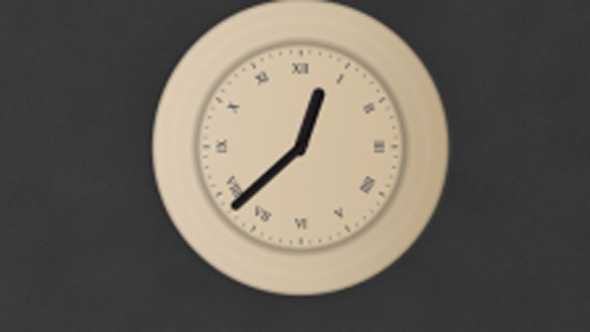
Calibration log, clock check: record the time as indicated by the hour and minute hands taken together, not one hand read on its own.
12:38
